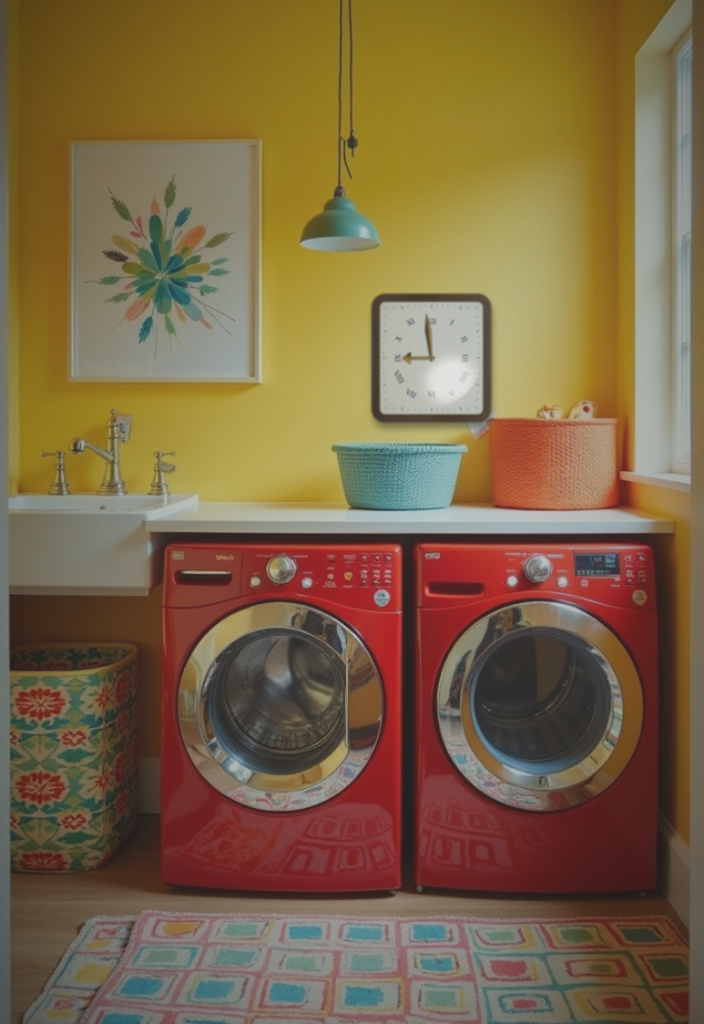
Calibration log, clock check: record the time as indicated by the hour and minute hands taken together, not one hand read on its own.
8:59
